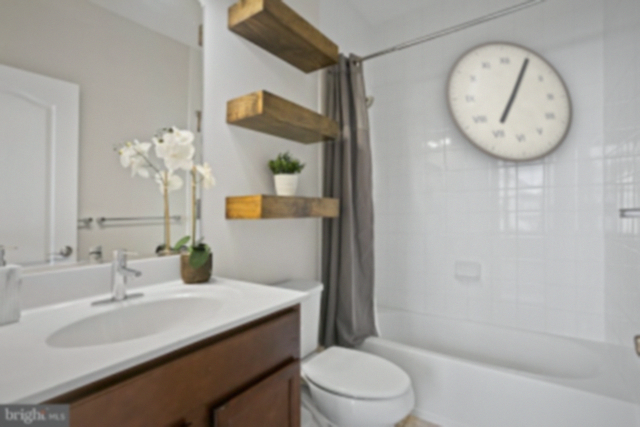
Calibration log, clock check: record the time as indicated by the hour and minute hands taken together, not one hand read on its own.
7:05
